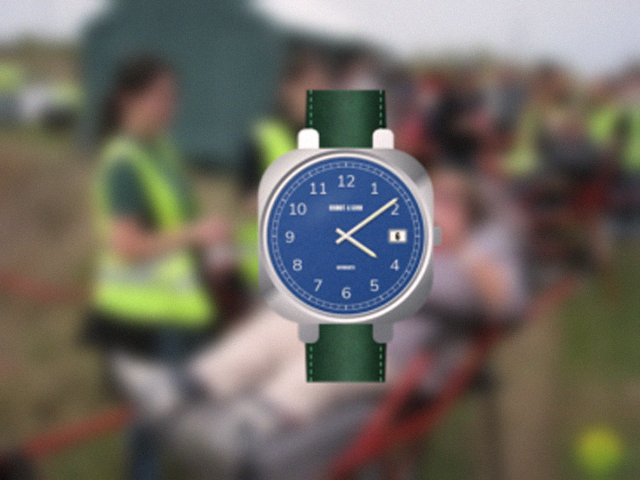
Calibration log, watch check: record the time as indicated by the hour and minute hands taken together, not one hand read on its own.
4:09
